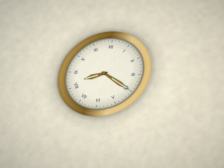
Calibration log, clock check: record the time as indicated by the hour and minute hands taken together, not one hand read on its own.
8:20
